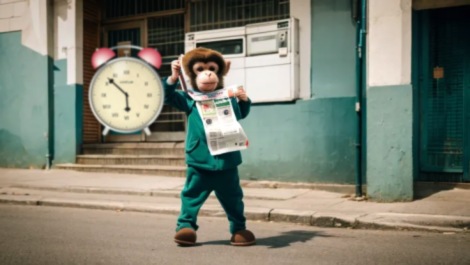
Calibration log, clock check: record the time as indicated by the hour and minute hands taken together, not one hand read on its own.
5:52
